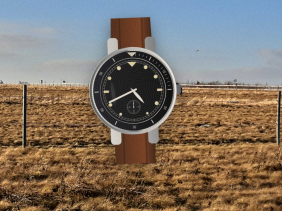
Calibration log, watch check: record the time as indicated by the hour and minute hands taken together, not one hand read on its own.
4:41
